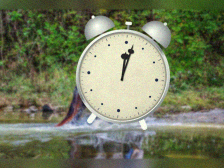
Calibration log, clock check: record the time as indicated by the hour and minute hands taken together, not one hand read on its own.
12:02
